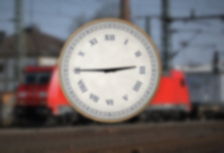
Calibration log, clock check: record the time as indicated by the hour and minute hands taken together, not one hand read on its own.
2:45
